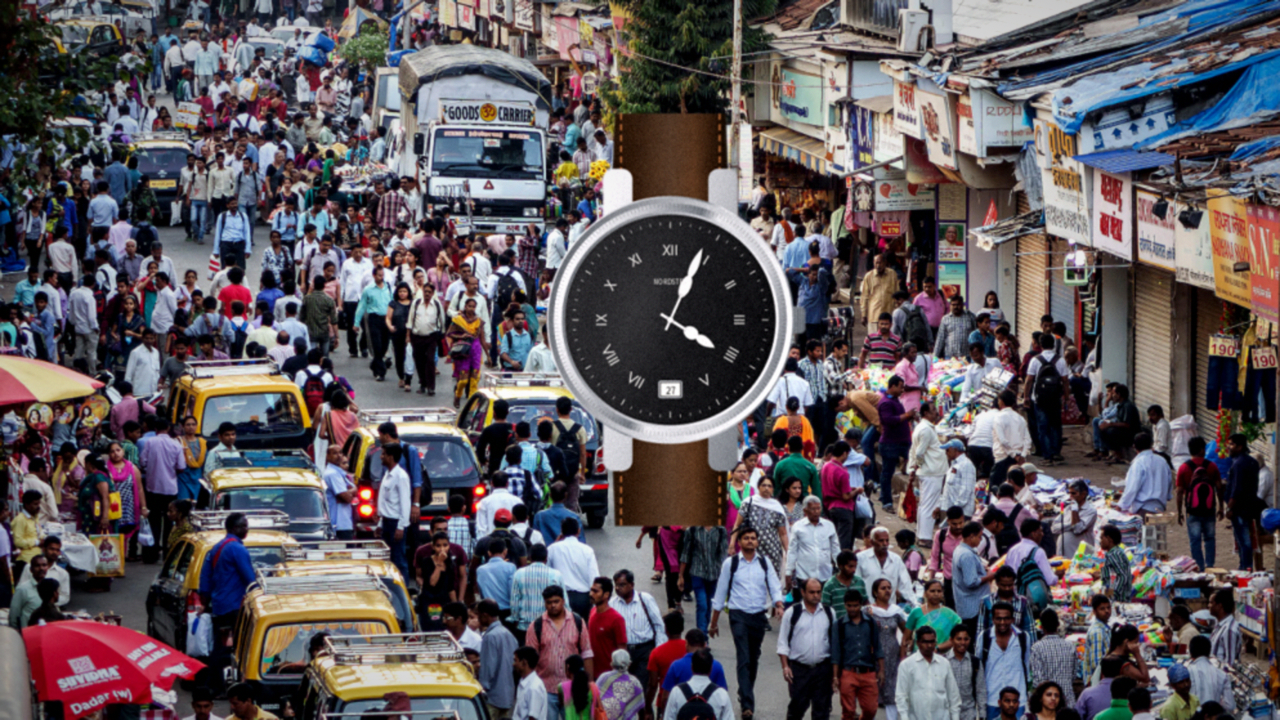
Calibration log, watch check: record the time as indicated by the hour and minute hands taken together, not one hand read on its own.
4:04
